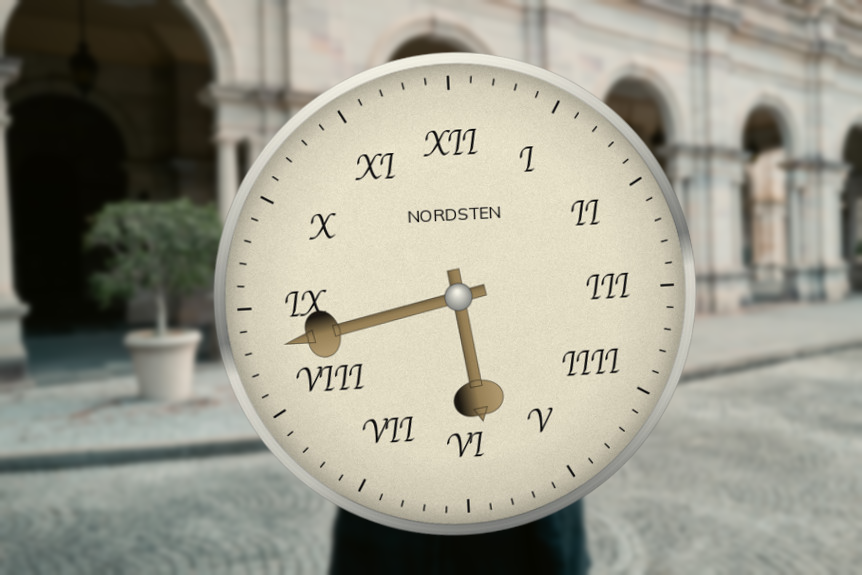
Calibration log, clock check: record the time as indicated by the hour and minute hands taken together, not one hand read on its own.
5:43
